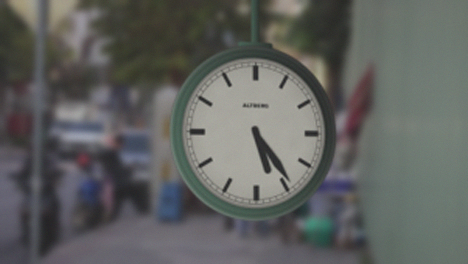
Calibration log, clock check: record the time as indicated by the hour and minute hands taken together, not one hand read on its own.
5:24
